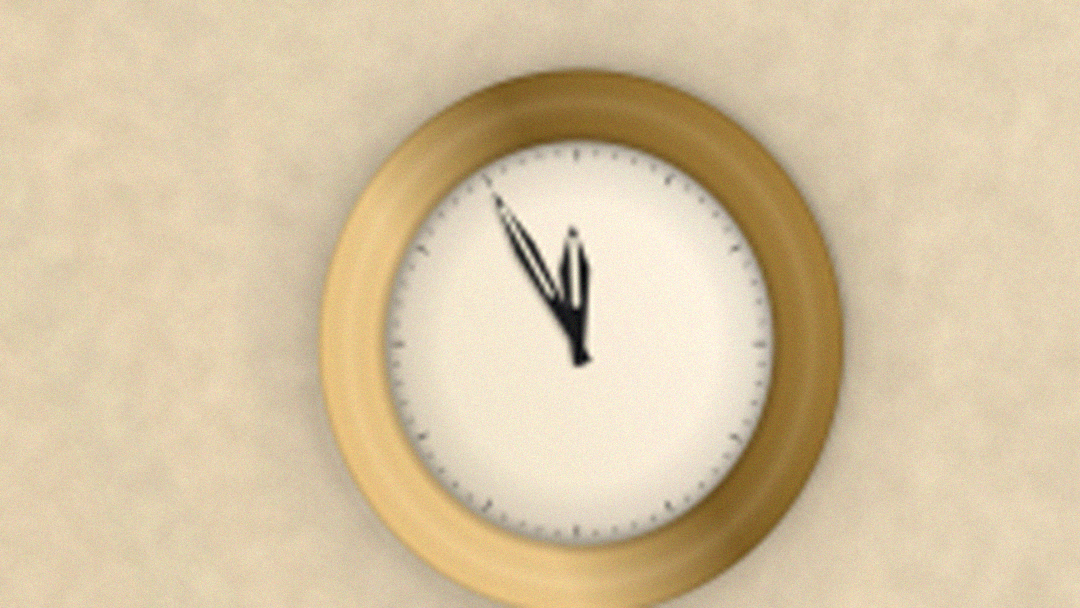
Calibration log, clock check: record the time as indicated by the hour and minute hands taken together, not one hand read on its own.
11:55
